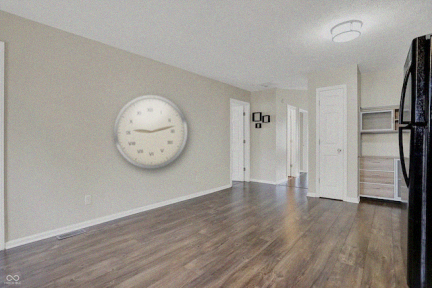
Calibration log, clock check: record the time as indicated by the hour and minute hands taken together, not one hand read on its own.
9:13
